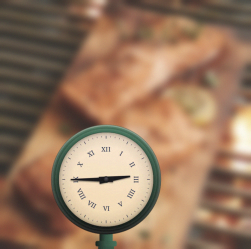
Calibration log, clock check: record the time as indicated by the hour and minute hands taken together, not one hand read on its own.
2:45
